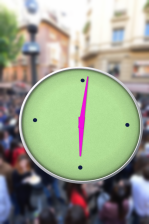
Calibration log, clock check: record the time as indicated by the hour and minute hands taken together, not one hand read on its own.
6:01
